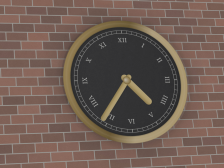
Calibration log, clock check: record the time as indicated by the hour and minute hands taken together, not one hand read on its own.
4:36
